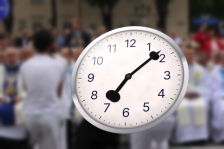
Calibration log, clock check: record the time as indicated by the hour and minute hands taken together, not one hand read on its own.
7:08
